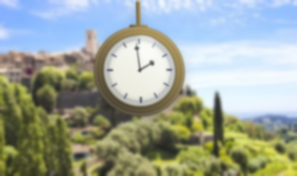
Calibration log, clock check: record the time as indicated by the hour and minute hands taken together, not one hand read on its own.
1:59
